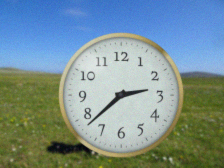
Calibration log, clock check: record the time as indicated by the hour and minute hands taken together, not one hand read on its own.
2:38
